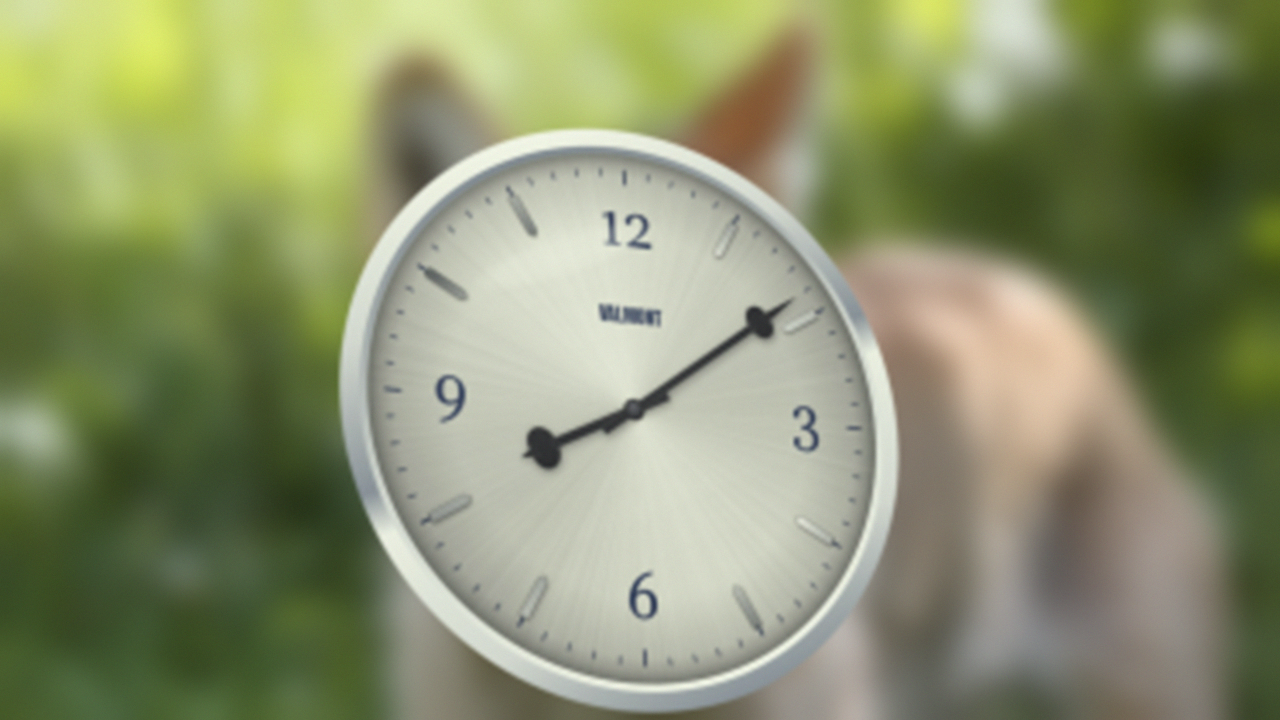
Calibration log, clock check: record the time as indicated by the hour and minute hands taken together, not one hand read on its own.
8:09
